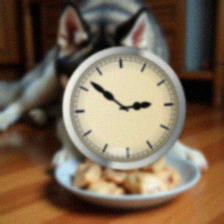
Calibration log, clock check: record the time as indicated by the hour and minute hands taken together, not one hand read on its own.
2:52
